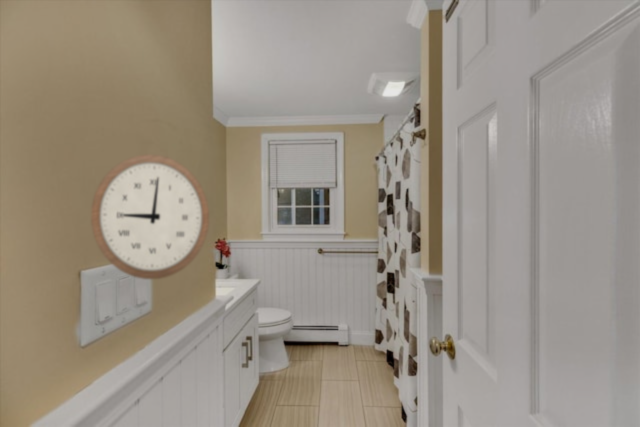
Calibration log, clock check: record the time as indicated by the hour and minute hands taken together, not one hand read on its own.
9:01
